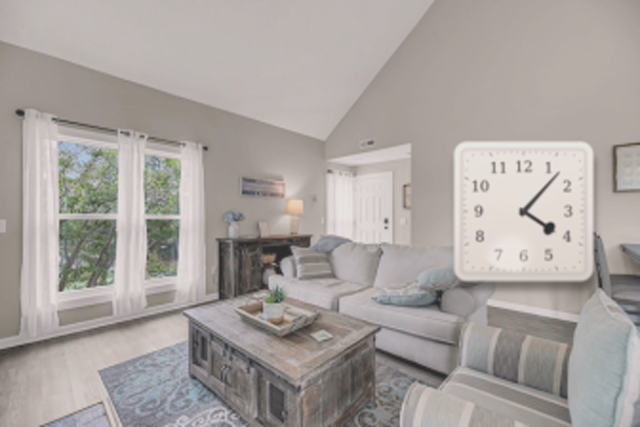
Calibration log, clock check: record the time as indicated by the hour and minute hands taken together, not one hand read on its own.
4:07
